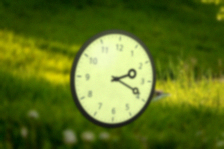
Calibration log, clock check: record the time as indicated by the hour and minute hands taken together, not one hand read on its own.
2:19
